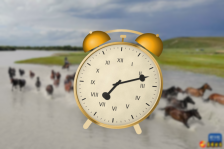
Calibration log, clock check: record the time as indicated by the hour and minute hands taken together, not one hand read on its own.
7:12
